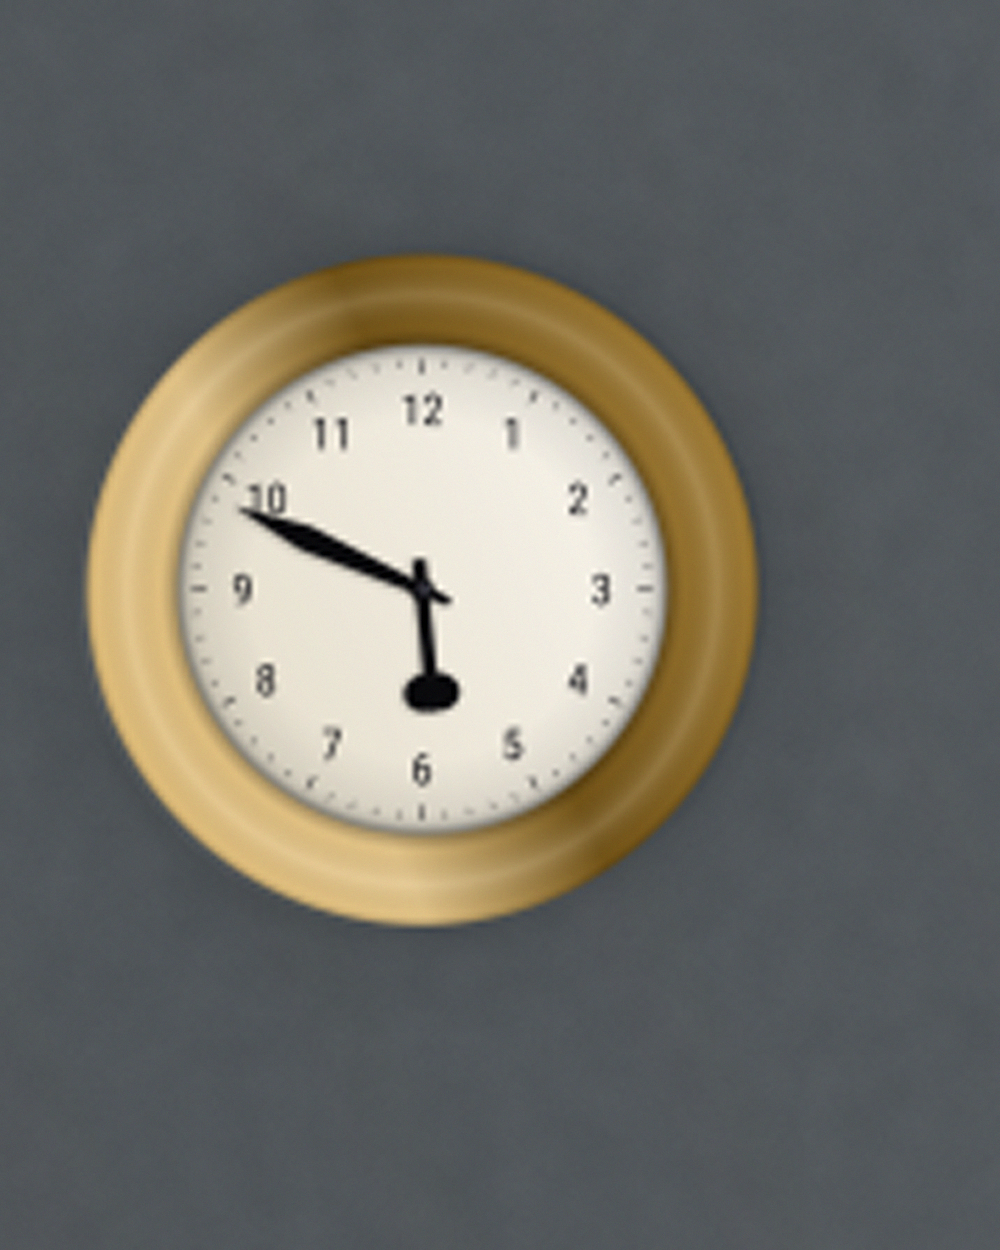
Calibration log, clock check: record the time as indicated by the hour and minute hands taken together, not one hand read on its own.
5:49
